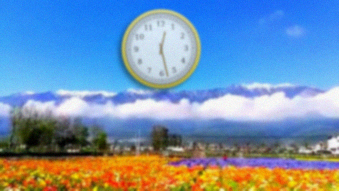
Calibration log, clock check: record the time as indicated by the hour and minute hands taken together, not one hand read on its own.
12:28
